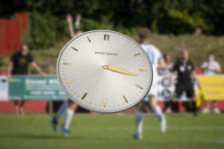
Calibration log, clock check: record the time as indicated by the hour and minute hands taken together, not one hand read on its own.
3:17
